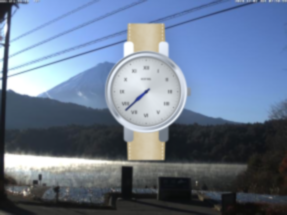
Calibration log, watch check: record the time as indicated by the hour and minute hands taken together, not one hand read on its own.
7:38
